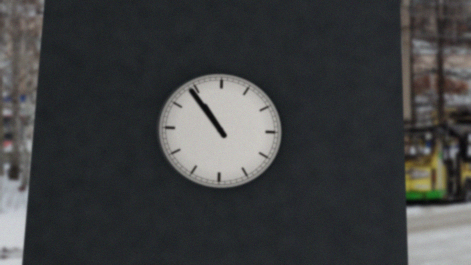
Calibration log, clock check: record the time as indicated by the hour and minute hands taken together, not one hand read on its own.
10:54
